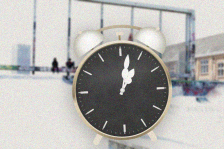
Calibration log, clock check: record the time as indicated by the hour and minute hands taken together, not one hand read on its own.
1:02
